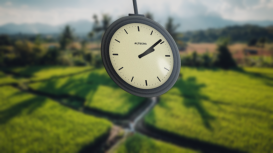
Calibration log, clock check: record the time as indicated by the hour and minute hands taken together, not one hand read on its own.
2:09
